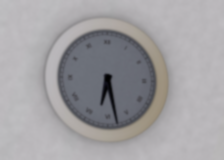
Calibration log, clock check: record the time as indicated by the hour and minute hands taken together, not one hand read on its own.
6:28
